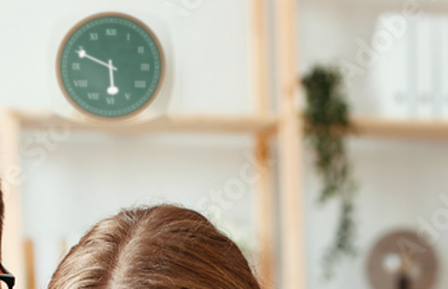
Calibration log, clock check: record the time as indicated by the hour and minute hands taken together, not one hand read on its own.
5:49
